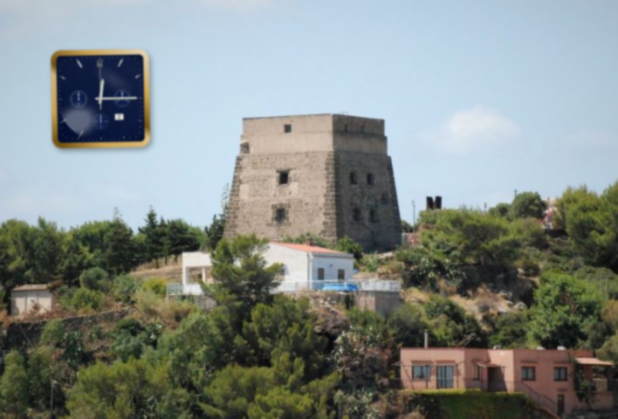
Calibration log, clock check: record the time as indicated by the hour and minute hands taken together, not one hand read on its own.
12:15
